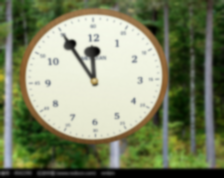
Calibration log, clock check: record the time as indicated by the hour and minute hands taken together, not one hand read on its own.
11:55
